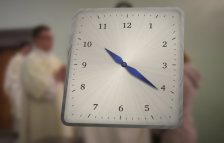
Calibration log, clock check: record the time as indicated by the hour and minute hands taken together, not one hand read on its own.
10:21
